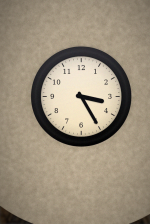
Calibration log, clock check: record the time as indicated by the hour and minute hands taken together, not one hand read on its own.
3:25
